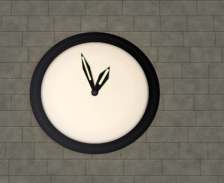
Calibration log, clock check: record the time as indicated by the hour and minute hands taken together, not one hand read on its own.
12:57
